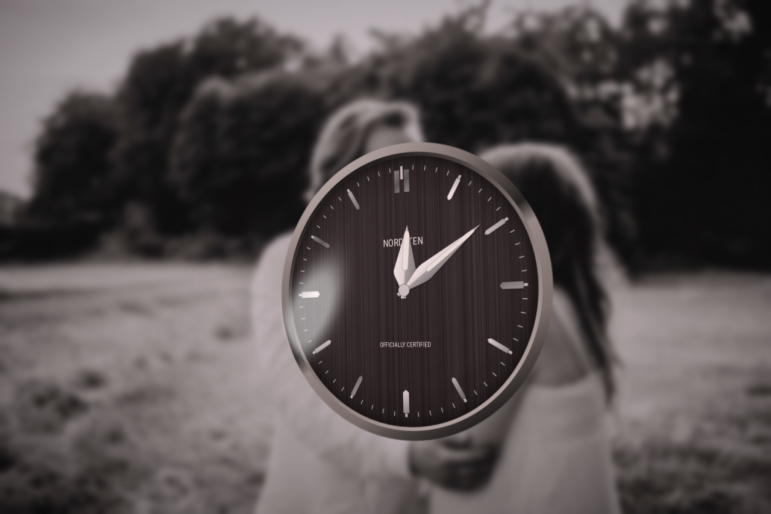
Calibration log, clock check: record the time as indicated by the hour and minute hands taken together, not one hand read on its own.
12:09
